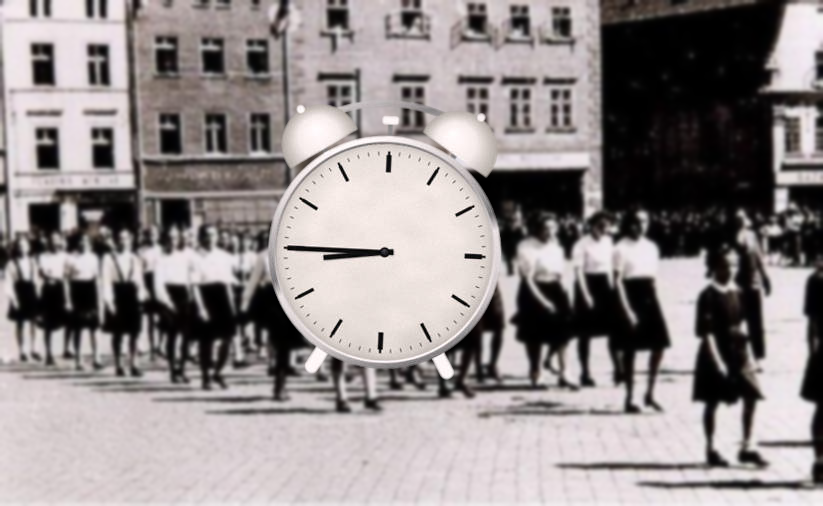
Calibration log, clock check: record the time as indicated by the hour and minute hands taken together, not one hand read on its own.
8:45
